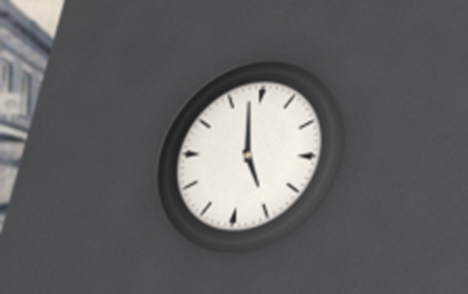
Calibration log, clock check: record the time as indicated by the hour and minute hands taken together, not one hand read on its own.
4:58
